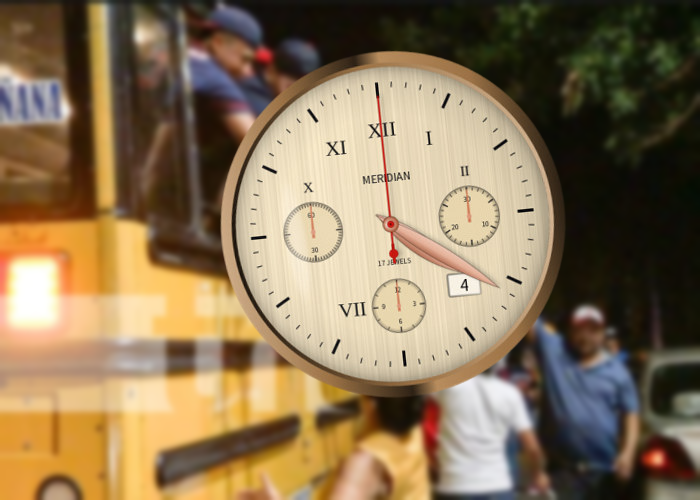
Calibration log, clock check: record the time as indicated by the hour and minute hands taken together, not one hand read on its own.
4:21
